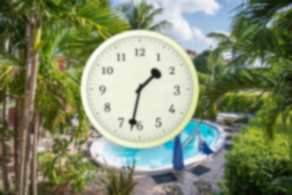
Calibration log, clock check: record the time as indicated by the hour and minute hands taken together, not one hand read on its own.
1:32
